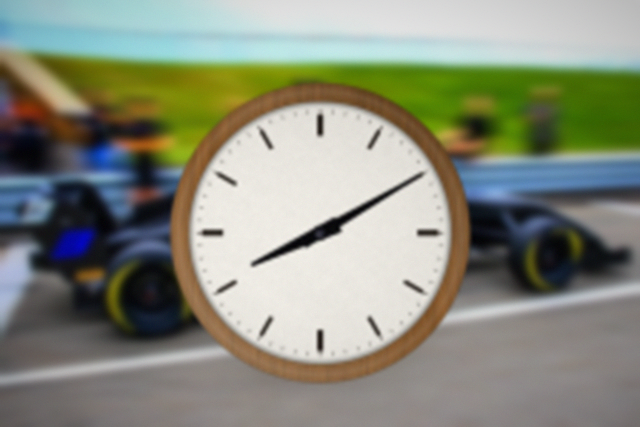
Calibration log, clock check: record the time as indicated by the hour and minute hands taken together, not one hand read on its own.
8:10
